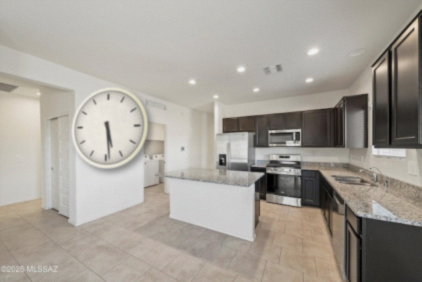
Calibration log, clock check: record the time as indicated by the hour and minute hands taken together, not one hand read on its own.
5:29
